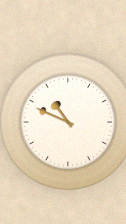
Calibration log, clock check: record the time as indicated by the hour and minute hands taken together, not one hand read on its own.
10:49
